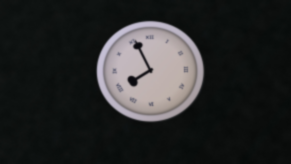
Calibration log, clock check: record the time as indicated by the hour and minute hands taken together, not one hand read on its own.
7:56
